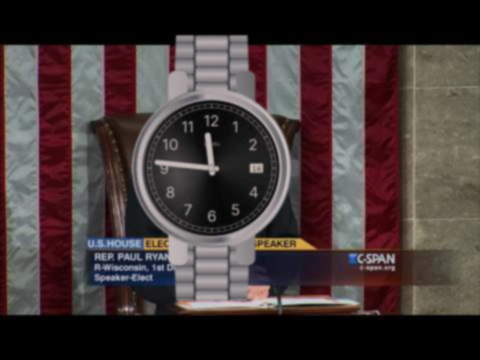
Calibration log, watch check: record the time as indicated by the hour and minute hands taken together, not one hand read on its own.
11:46
